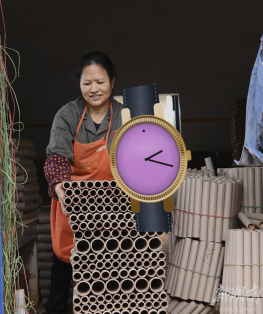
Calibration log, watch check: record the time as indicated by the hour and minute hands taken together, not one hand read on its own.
2:18
